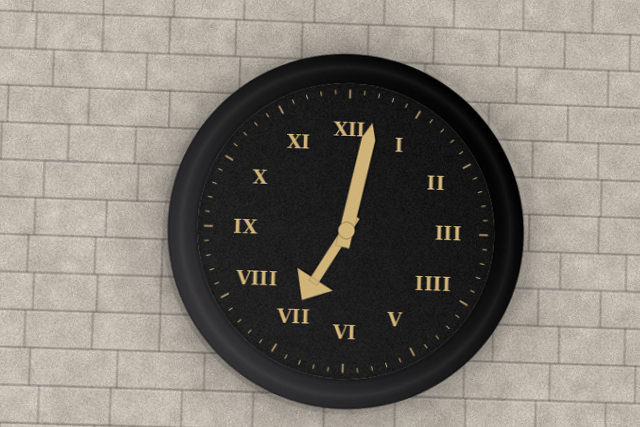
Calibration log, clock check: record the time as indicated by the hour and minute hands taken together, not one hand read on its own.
7:02
